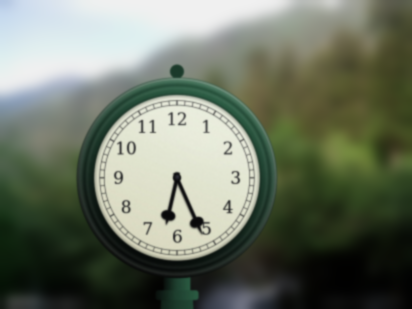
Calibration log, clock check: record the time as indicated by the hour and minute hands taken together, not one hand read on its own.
6:26
